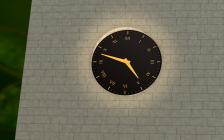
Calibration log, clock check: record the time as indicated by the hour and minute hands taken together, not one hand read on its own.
4:48
